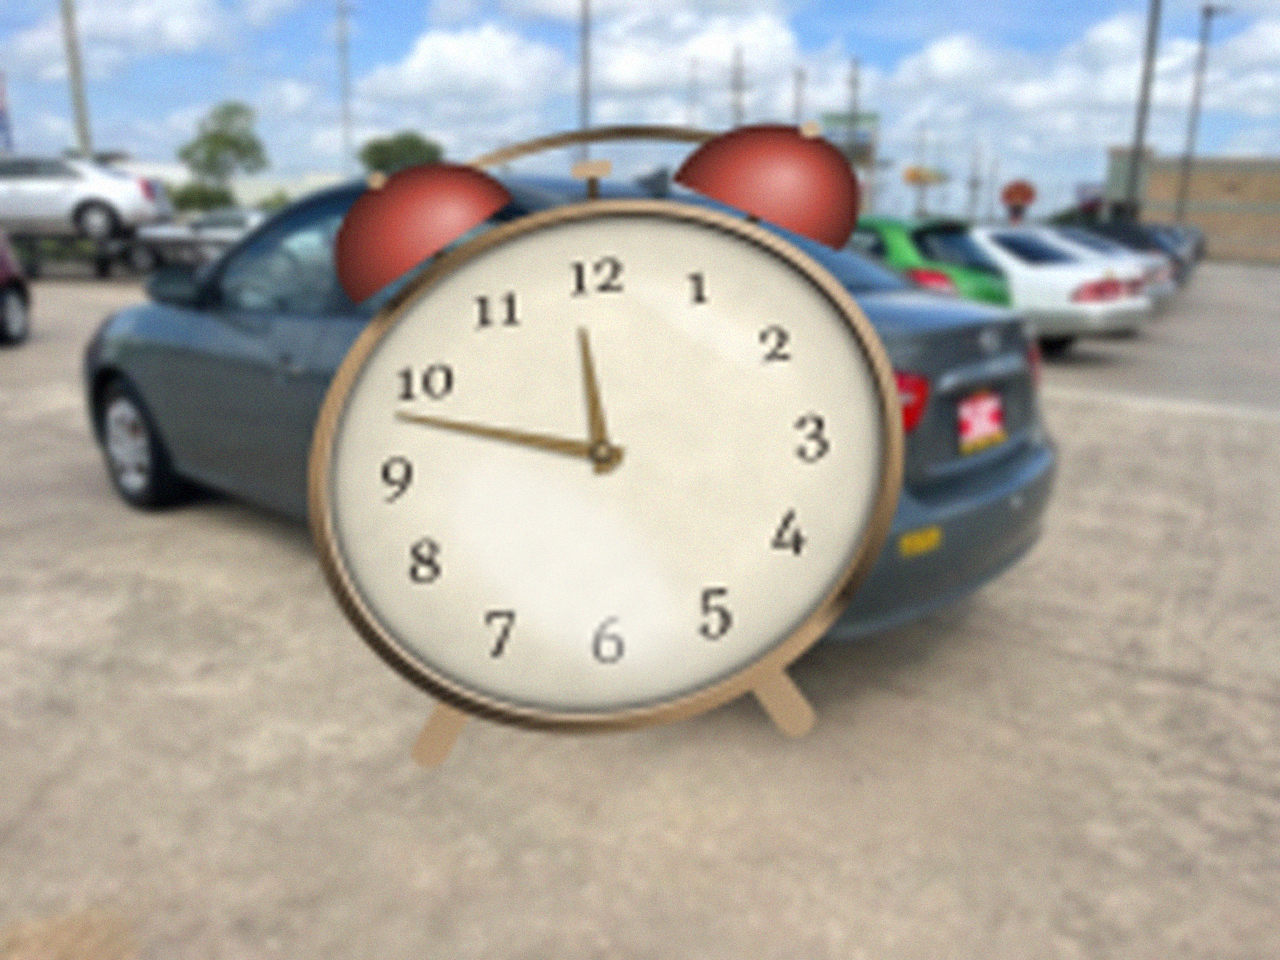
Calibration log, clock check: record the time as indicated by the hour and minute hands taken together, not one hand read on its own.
11:48
